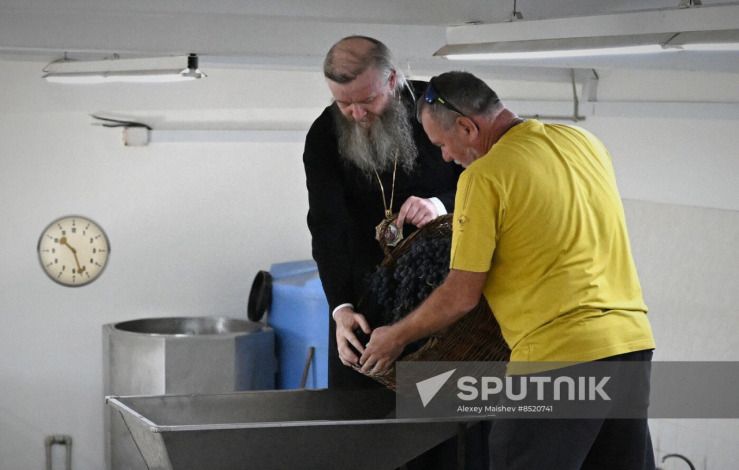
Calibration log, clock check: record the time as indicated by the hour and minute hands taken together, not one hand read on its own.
10:27
